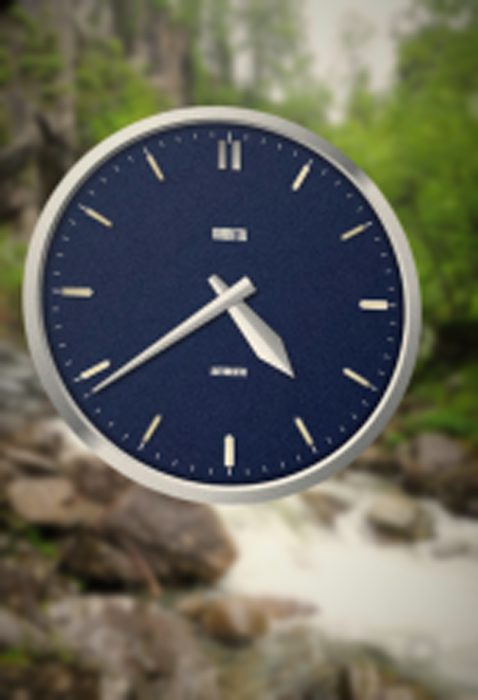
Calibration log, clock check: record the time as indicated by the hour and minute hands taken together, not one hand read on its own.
4:39
